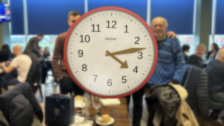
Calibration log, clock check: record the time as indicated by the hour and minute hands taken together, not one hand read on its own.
4:13
